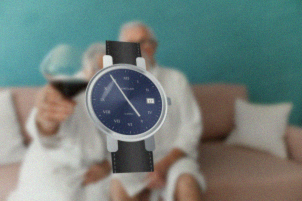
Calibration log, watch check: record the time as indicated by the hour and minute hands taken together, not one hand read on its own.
4:55
